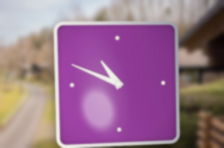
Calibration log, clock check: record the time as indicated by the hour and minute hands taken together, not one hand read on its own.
10:49
